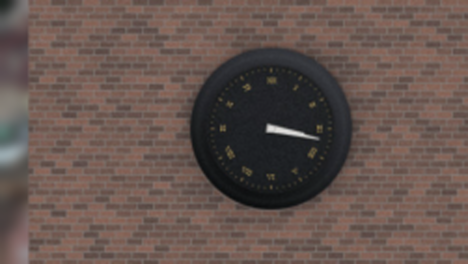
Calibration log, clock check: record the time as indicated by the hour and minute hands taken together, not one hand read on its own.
3:17
